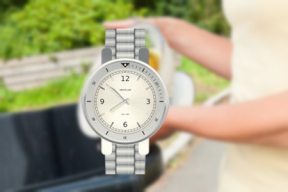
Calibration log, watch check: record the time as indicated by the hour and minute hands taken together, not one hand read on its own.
7:52
